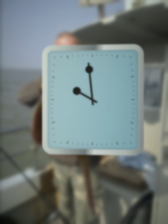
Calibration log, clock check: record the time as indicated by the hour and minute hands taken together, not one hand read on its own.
9:59
